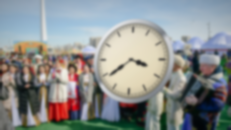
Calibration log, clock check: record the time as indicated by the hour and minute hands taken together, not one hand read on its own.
3:39
